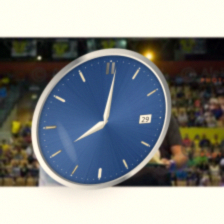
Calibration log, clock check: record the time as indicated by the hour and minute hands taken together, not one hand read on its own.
8:01
